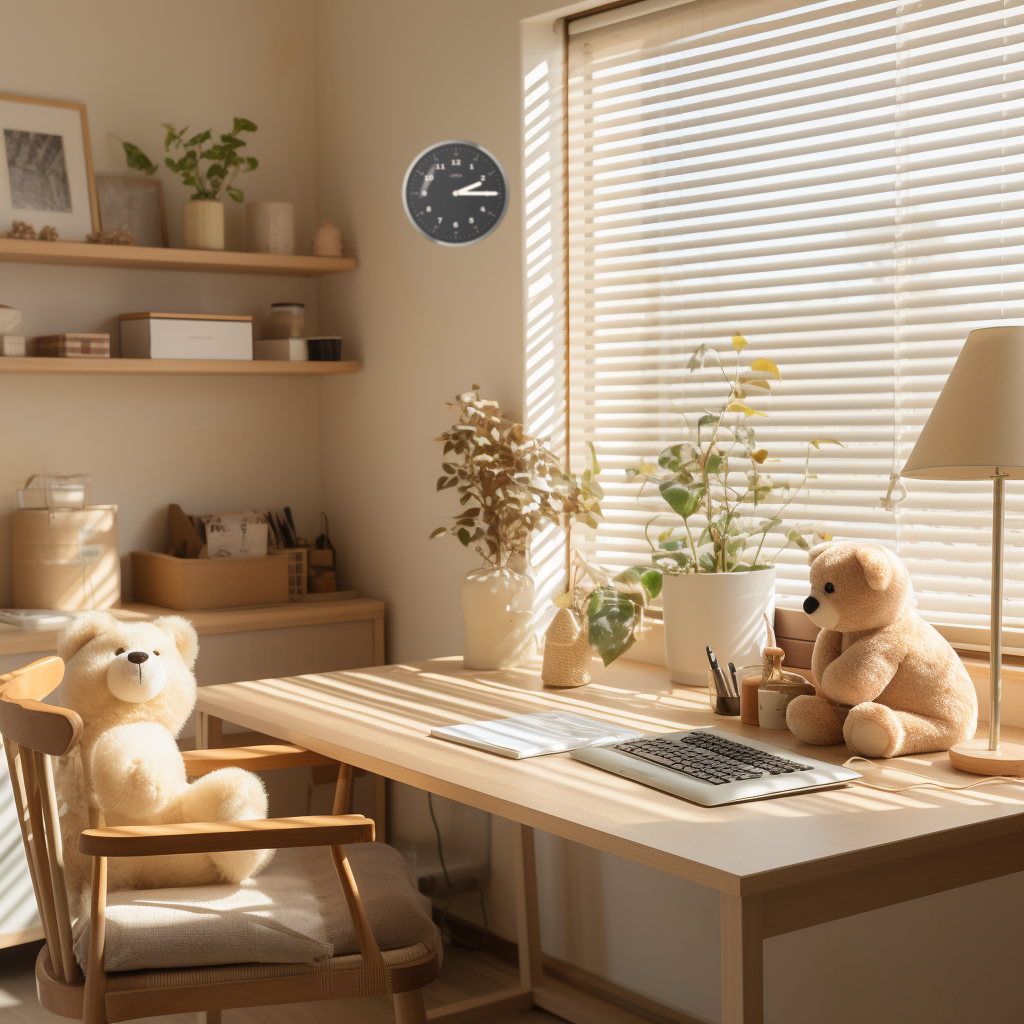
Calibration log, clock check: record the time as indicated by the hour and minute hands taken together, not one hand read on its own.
2:15
